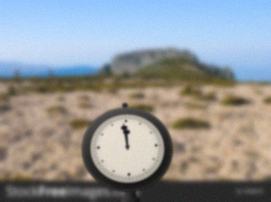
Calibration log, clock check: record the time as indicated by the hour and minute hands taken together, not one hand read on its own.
11:59
